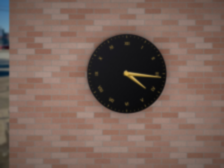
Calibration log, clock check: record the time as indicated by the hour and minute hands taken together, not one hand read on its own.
4:16
